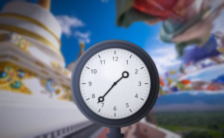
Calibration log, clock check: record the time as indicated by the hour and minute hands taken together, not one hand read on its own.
1:37
